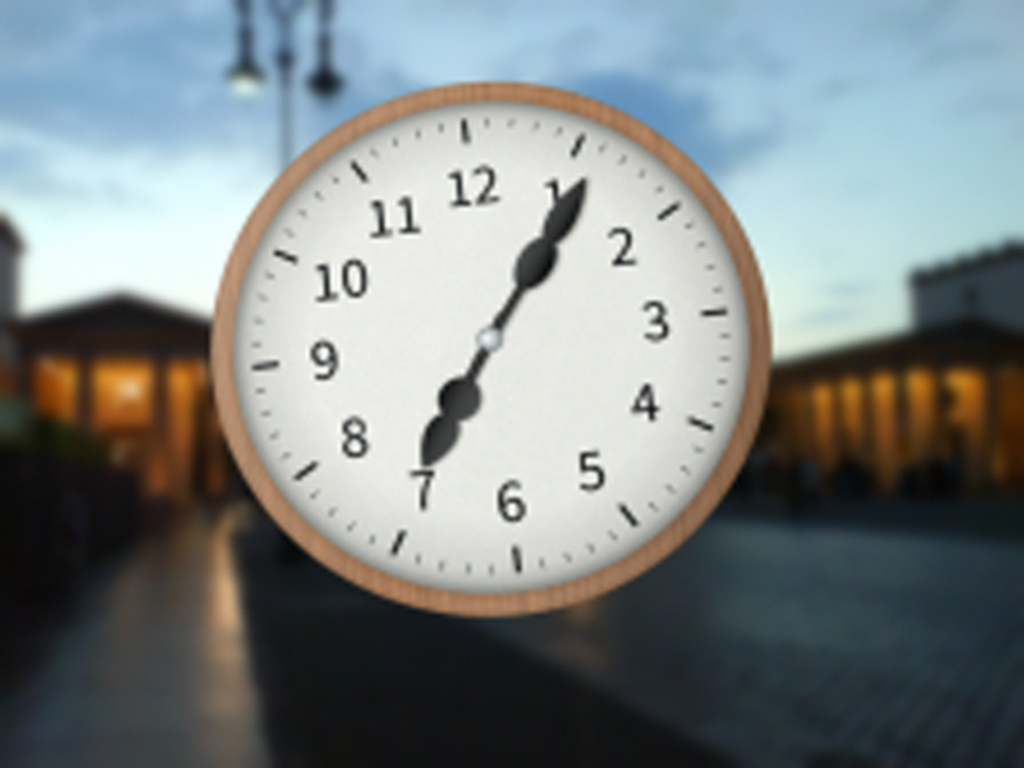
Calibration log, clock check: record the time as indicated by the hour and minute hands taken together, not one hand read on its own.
7:06
